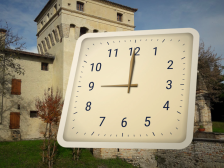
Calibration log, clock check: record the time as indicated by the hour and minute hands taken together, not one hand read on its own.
9:00
